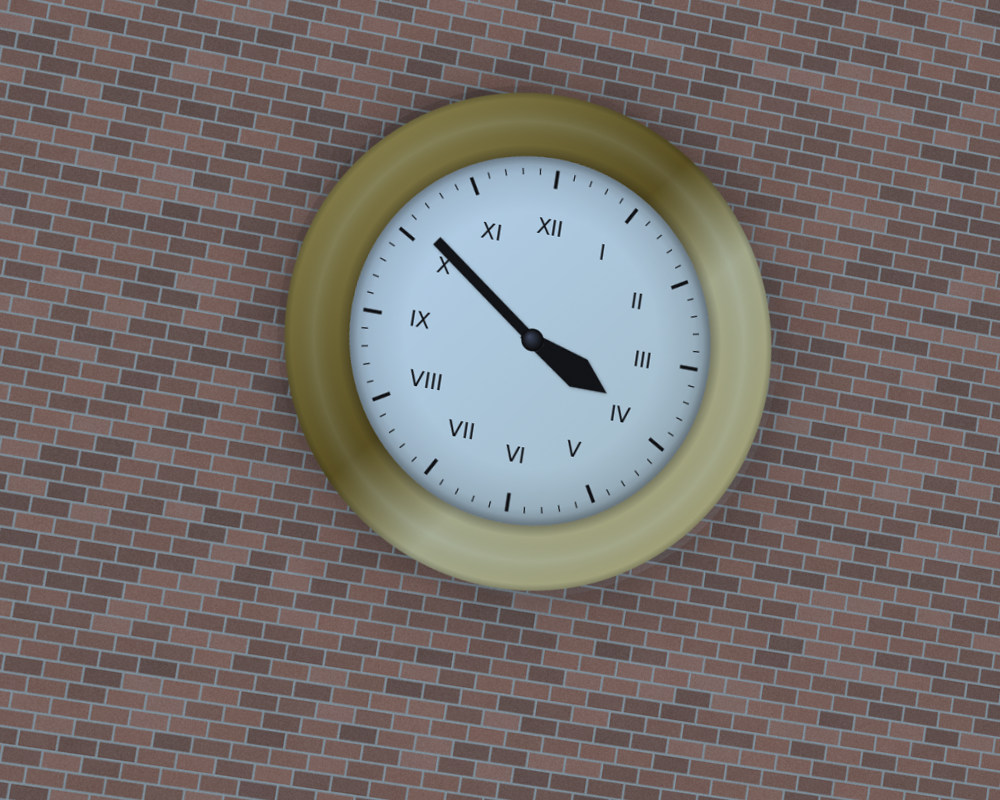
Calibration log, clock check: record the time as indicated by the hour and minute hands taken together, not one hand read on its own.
3:51
